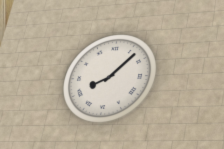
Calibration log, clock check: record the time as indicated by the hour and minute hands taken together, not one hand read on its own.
8:07
